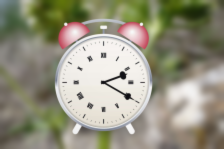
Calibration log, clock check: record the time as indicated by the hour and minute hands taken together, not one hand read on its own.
2:20
